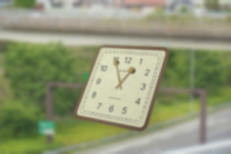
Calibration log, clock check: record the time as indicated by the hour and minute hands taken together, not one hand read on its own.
12:55
